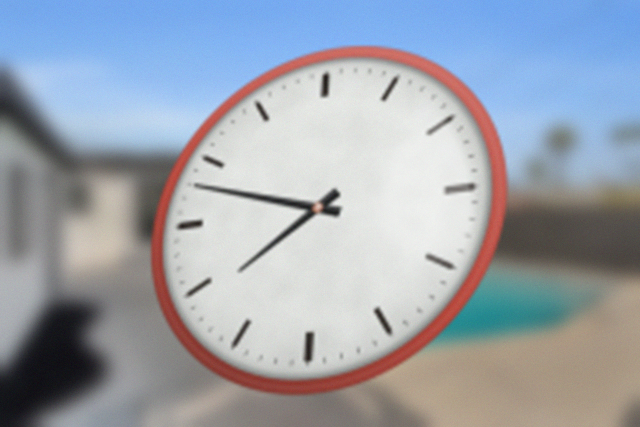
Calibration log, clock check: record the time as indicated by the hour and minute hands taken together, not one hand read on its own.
7:48
